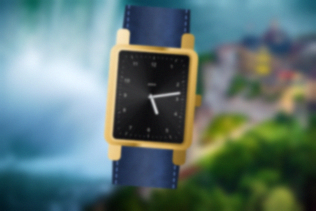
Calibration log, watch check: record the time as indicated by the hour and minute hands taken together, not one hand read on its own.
5:13
